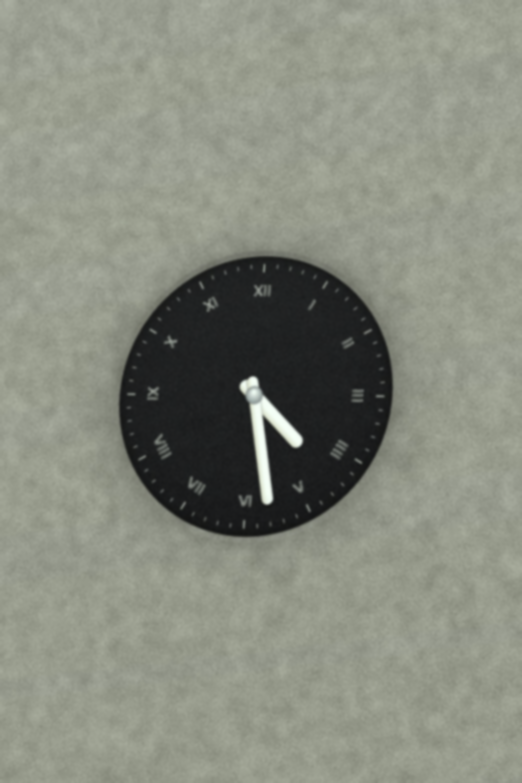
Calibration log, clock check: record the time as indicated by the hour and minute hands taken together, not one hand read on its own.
4:28
